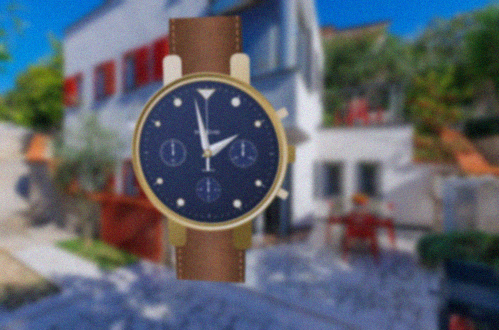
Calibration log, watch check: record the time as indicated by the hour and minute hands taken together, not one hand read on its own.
1:58
